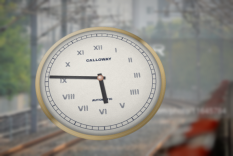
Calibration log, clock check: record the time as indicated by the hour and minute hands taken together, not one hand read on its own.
5:46
